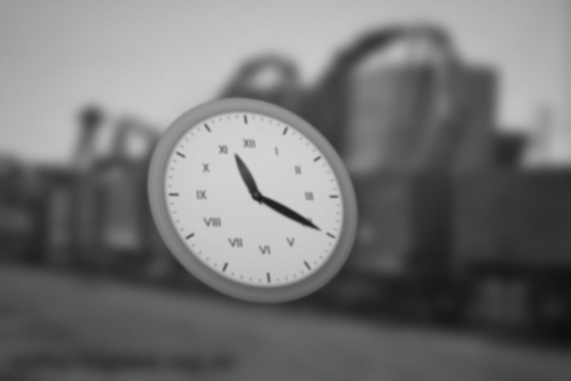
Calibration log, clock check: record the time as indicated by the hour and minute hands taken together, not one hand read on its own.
11:20
